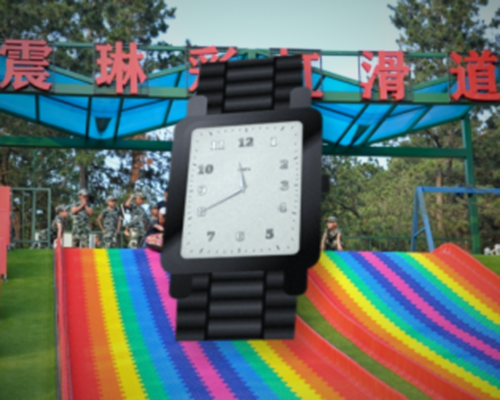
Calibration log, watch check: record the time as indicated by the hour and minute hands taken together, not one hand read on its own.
11:40
